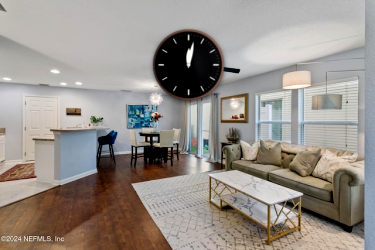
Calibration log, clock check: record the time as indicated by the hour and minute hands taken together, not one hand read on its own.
12:02
